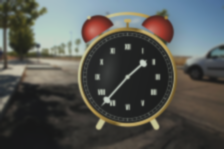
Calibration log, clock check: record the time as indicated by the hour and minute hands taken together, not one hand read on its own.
1:37
